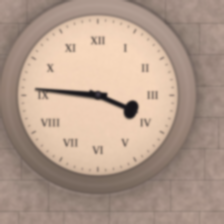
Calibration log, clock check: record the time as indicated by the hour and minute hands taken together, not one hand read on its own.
3:46
